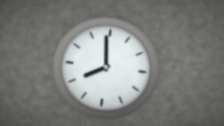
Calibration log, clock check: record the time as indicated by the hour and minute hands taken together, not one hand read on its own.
7:59
